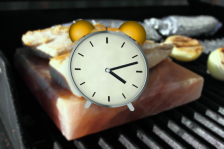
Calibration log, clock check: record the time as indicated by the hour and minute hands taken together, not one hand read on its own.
4:12
